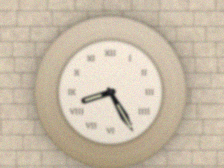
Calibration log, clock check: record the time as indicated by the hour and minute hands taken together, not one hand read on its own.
8:25
